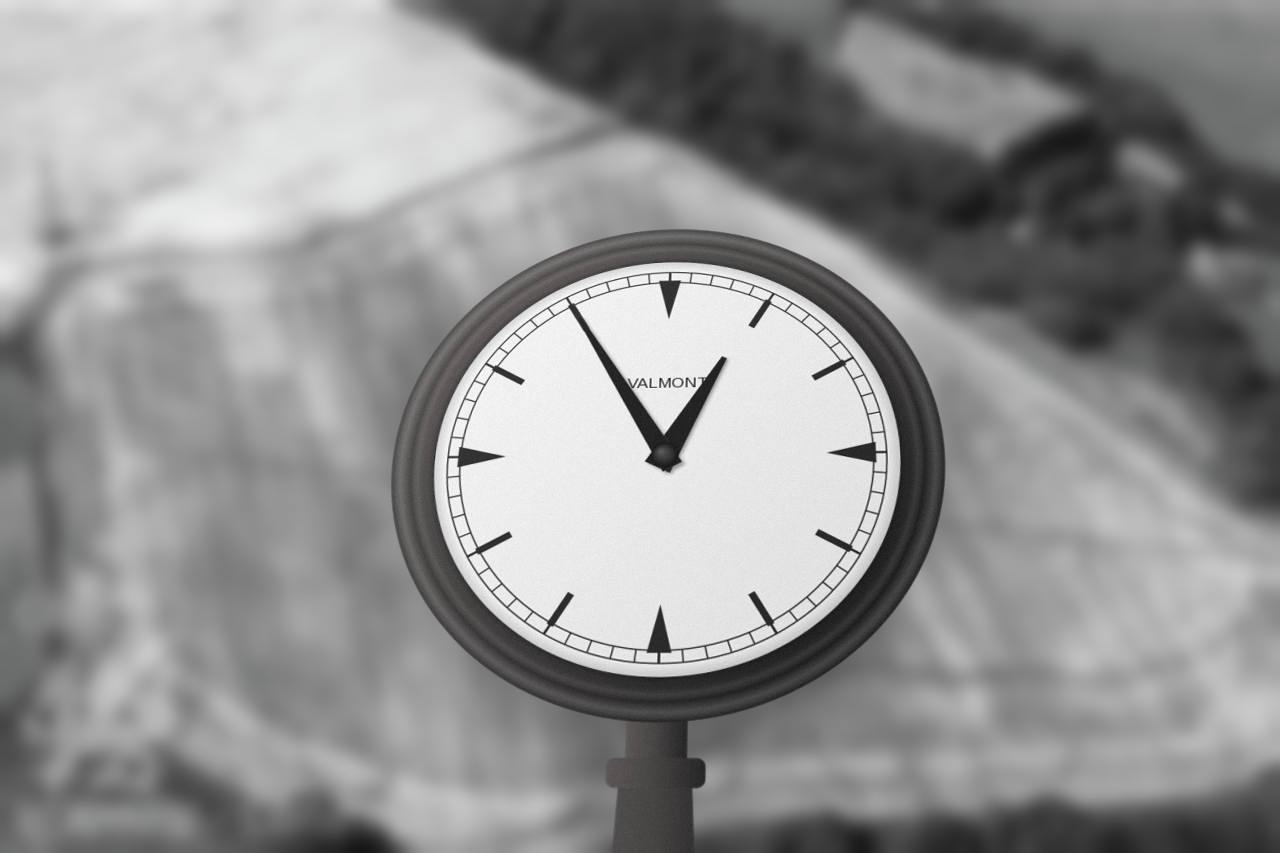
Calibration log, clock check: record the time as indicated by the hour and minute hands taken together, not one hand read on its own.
12:55
